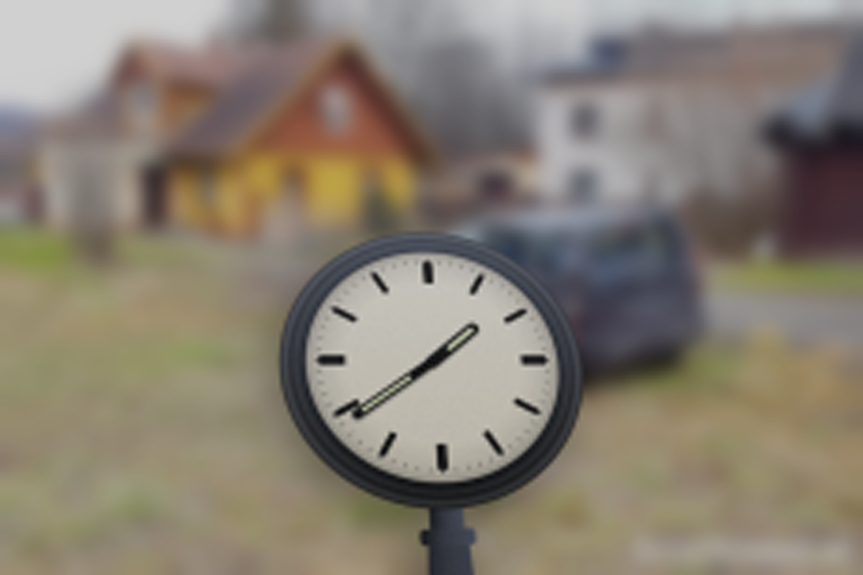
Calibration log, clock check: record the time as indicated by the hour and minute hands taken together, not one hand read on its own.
1:39
